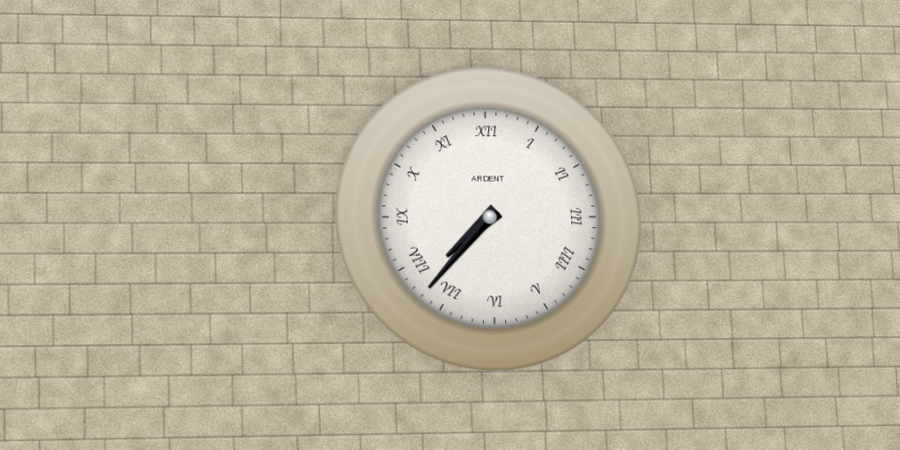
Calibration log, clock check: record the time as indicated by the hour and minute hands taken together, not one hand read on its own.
7:37
